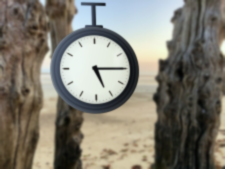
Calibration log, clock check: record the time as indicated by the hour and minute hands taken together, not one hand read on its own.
5:15
